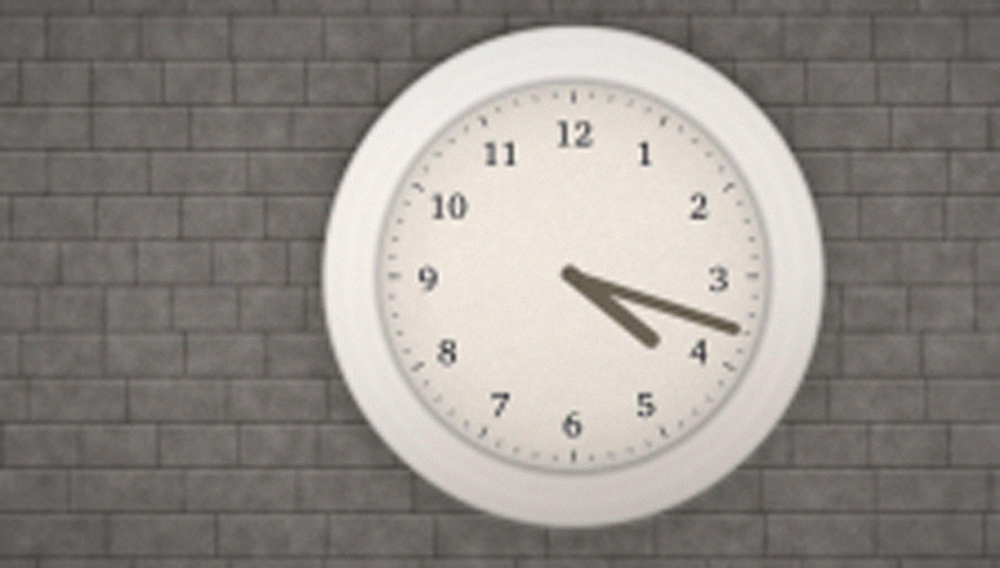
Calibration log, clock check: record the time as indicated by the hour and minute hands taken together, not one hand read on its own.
4:18
